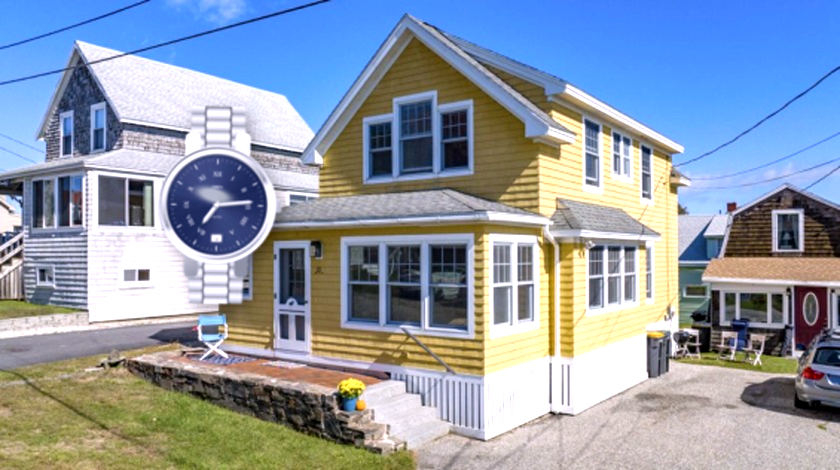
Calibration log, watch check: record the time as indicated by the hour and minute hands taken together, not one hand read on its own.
7:14
